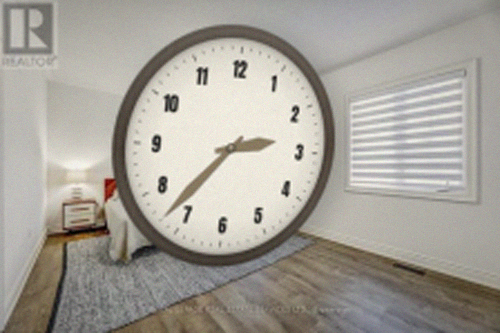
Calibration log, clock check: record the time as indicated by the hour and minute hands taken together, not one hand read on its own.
2:37
